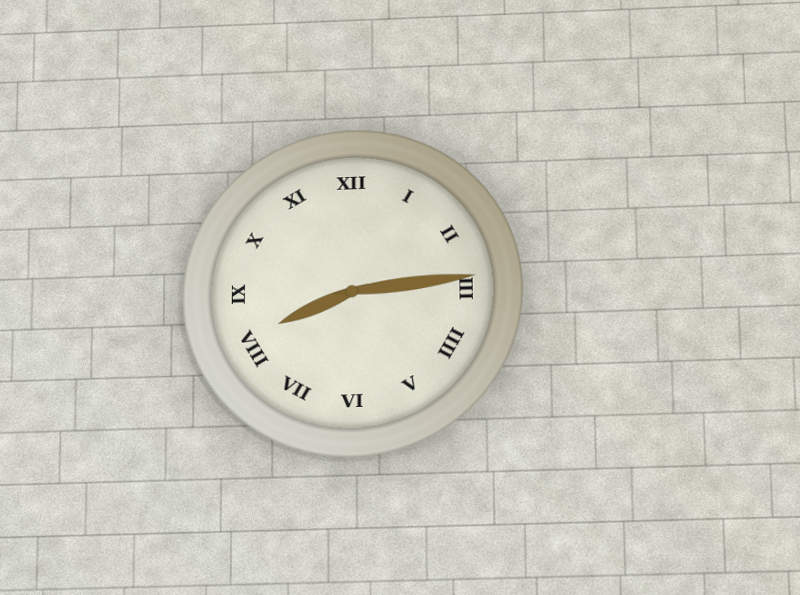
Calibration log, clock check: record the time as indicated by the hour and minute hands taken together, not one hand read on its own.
8:14
